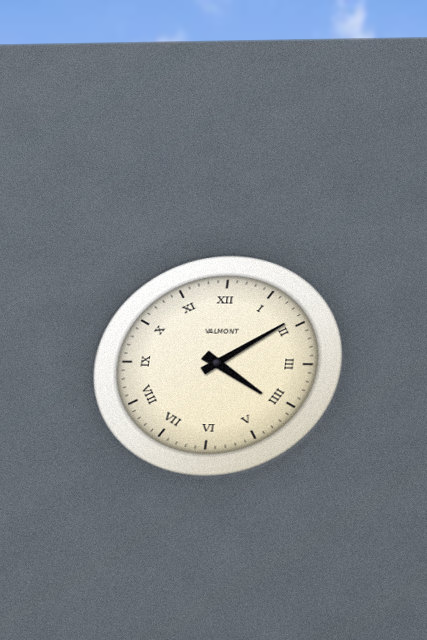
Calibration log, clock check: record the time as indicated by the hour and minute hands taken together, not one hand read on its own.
4:09
